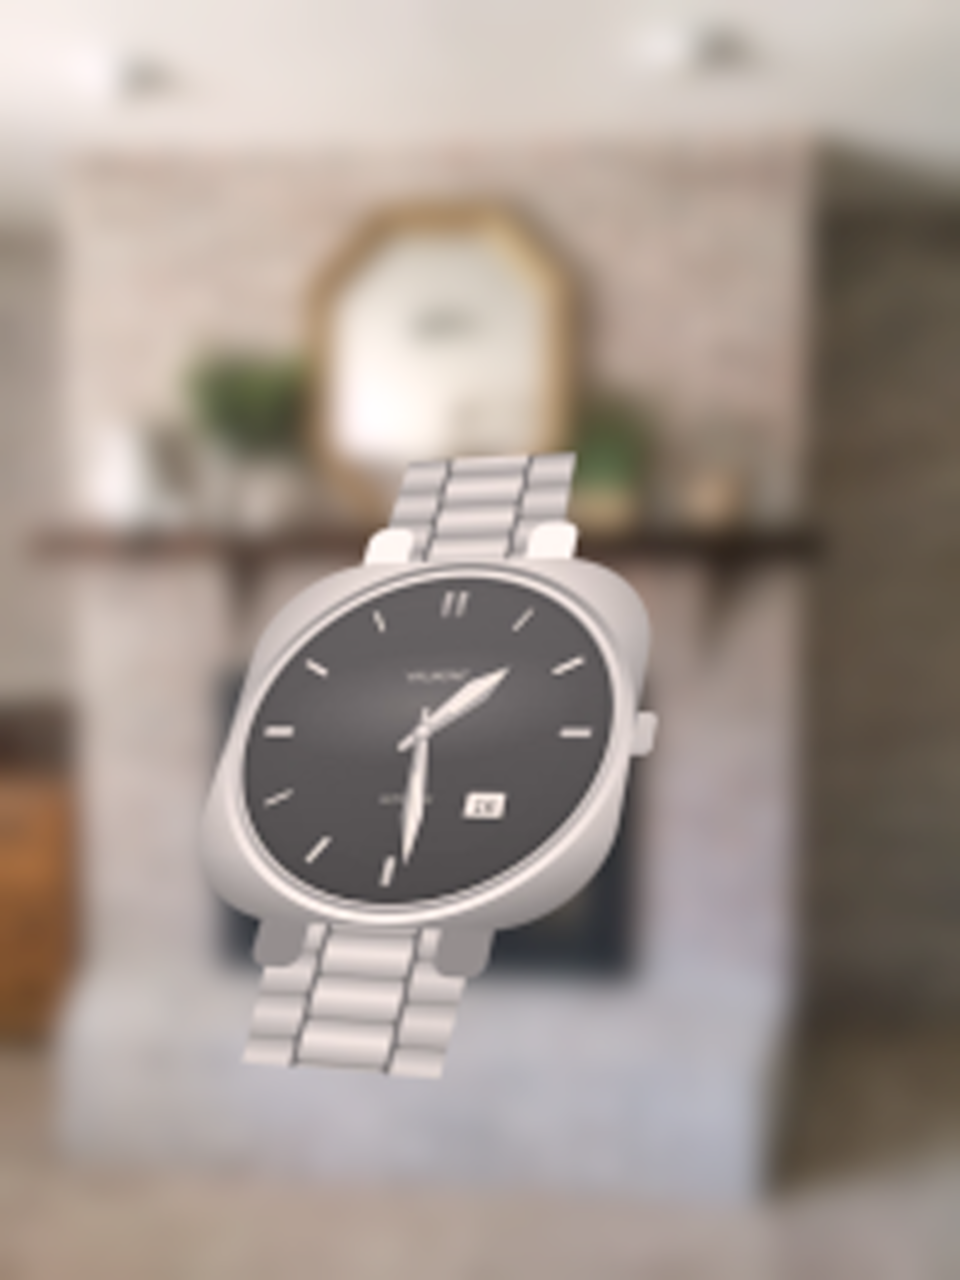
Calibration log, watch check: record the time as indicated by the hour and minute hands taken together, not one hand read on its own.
1:29
